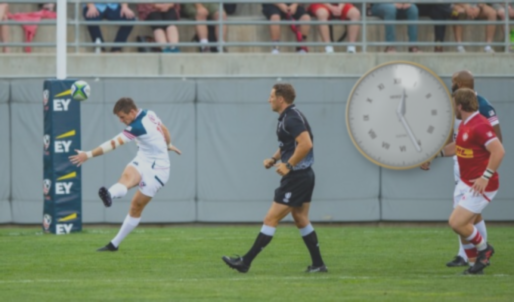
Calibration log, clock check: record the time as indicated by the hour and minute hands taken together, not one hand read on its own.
12:26
